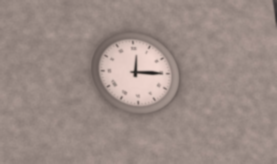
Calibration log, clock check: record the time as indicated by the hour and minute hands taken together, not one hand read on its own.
12:15
